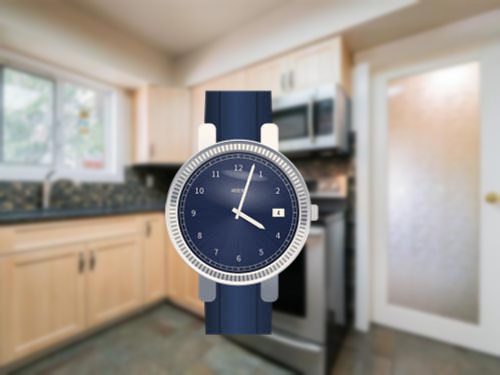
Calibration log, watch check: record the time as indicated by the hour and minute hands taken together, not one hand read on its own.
4:03
